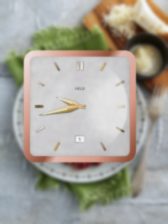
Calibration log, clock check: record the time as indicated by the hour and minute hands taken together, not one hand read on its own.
9:43
